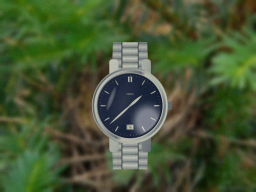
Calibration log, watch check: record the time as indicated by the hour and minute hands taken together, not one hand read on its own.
1:38
